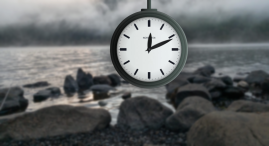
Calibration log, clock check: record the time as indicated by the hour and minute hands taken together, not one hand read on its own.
12:11
